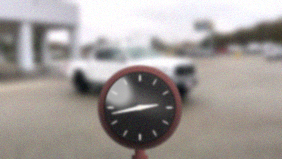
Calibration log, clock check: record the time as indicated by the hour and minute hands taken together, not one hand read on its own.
2:43
